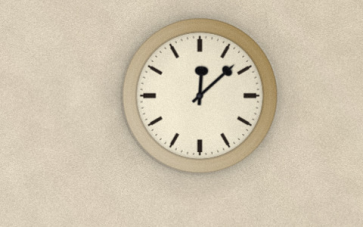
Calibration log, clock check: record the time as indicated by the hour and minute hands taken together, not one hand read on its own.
12:08
